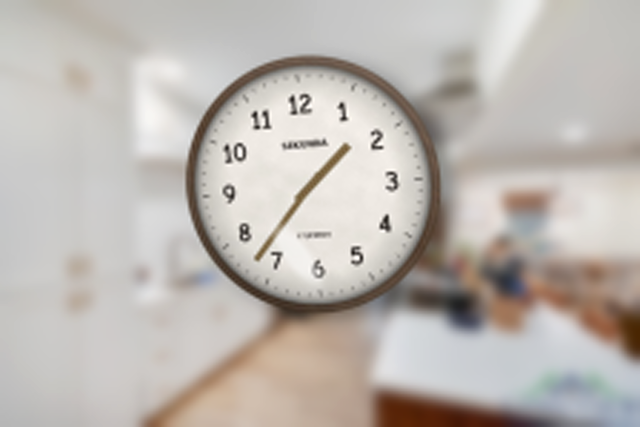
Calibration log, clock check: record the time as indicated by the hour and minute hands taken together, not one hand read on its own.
1:37
